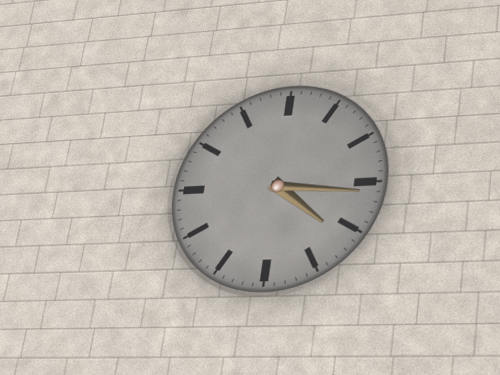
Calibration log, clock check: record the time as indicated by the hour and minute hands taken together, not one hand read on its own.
4:16
